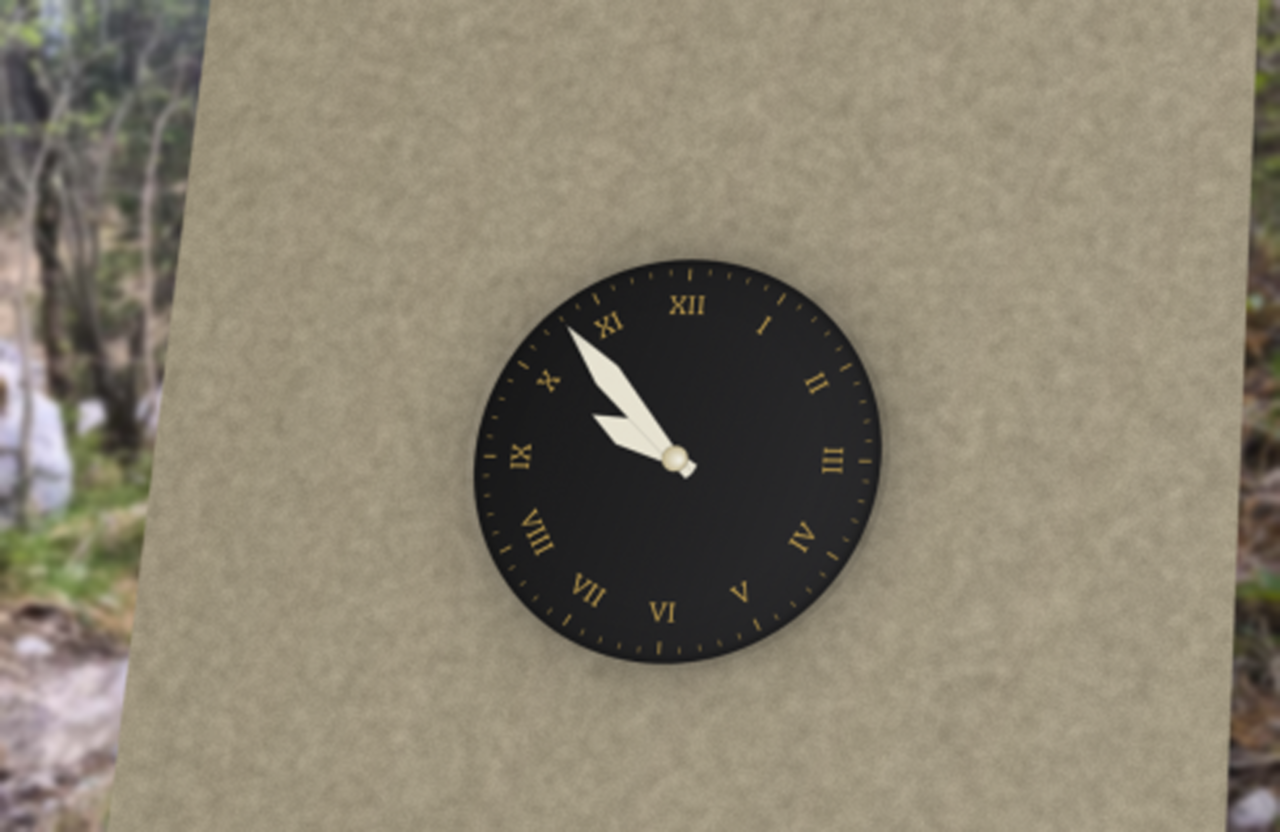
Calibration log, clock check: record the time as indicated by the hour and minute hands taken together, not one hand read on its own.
9:53
